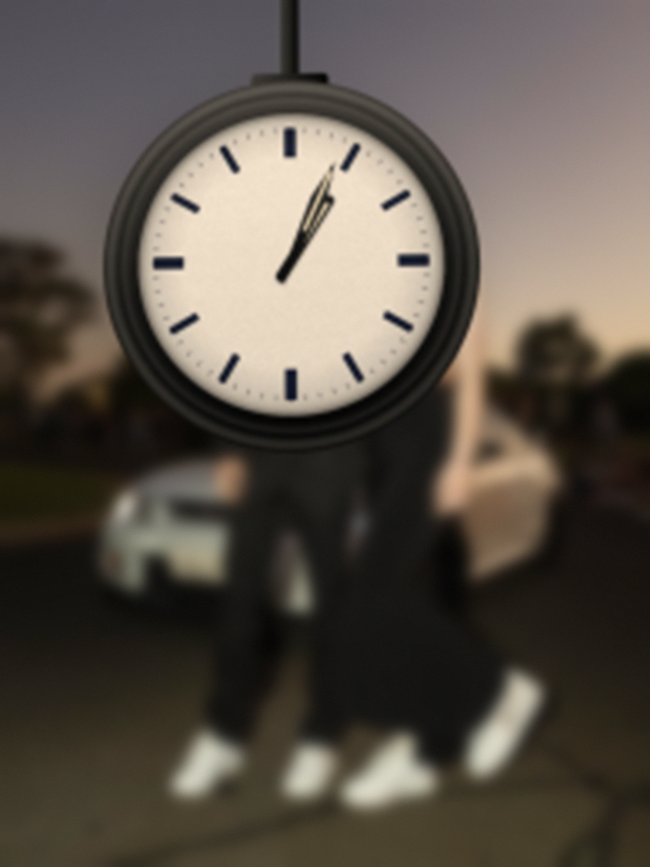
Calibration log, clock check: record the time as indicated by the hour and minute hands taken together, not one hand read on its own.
1:04
